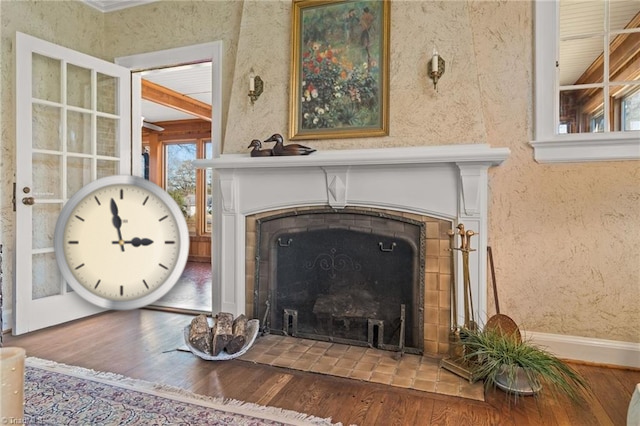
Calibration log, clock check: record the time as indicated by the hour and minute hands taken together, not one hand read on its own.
2:58
